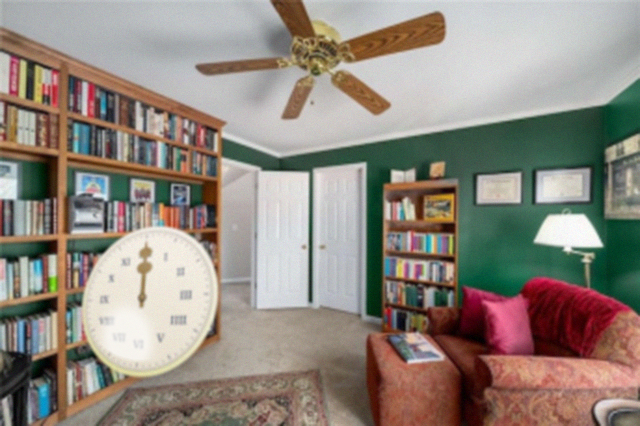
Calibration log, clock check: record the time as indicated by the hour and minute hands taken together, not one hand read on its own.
12:00
